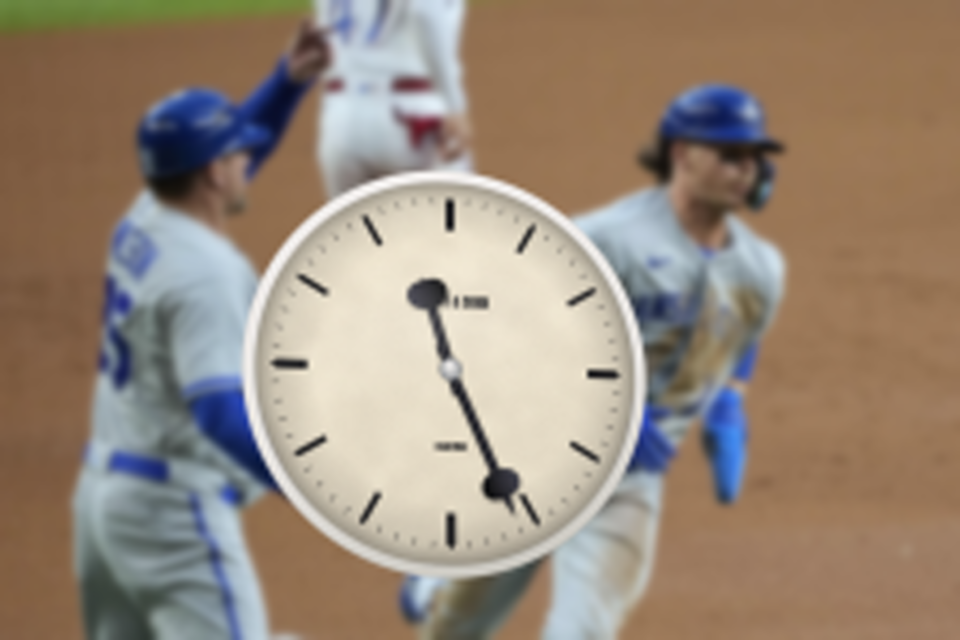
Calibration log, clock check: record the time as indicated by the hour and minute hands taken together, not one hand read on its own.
11:26
